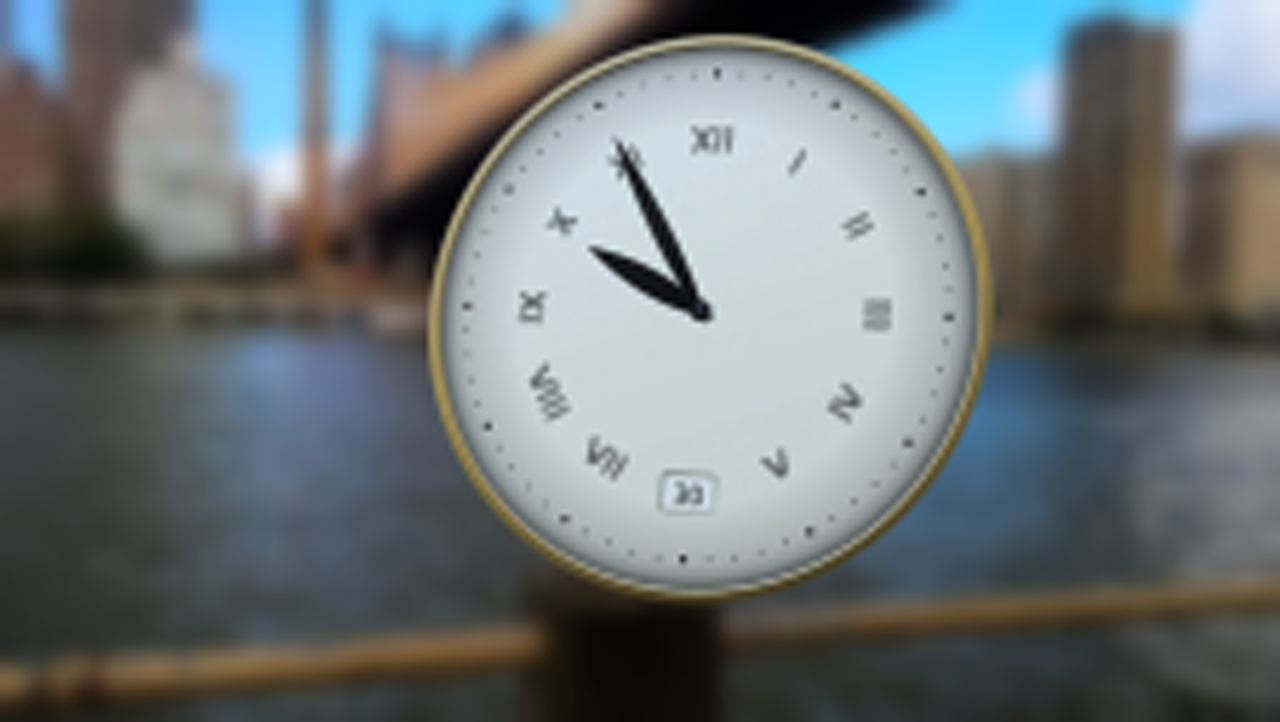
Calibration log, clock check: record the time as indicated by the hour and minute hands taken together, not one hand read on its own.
9:55
